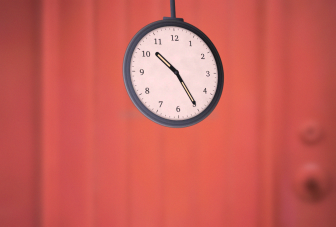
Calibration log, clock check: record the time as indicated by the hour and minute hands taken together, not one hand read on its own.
10:25
